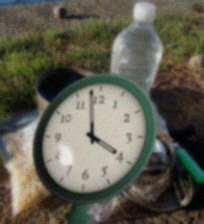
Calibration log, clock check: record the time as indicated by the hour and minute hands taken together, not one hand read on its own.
3:58
